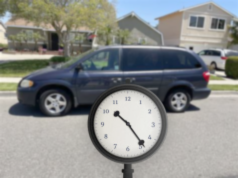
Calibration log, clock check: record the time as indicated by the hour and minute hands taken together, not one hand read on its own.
10:24
